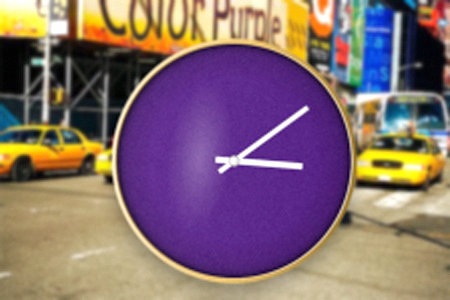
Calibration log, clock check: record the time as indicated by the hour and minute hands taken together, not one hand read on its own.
3:09
